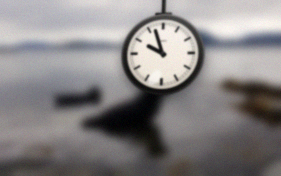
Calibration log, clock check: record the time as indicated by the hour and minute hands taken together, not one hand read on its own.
9:57
